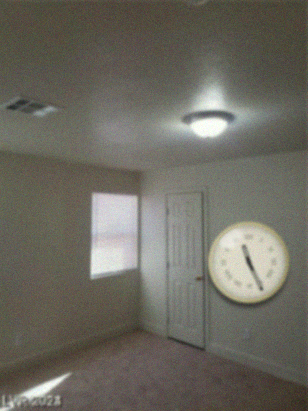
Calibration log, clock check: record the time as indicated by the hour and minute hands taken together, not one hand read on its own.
11:26
